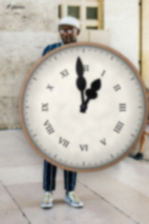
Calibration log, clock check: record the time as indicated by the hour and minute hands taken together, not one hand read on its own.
12:59
